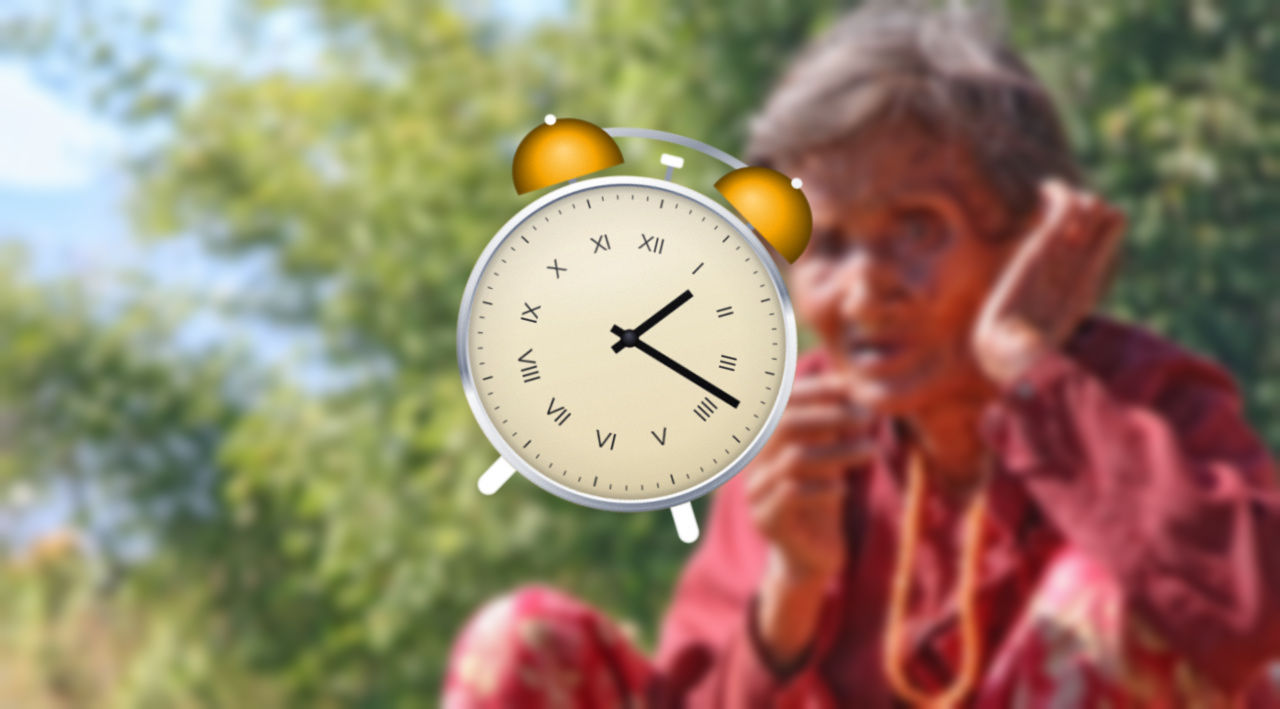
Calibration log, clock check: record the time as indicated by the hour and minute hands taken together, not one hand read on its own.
1:18
